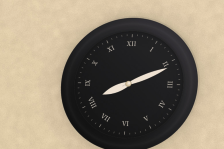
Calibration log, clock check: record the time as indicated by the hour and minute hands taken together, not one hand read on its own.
8:11
